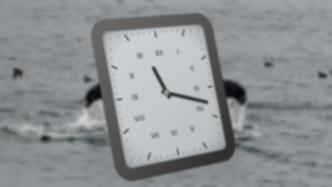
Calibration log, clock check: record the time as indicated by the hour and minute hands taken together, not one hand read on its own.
11:18
